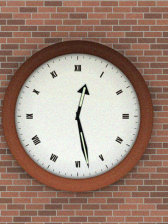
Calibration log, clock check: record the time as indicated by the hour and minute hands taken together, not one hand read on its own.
12:28
